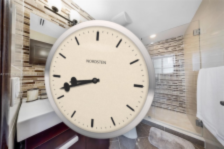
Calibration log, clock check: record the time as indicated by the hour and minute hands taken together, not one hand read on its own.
8:42
